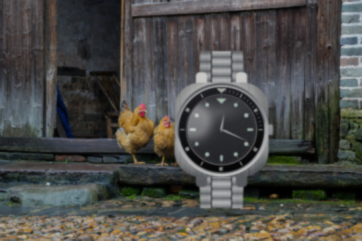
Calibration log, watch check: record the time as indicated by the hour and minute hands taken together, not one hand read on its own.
12:19
